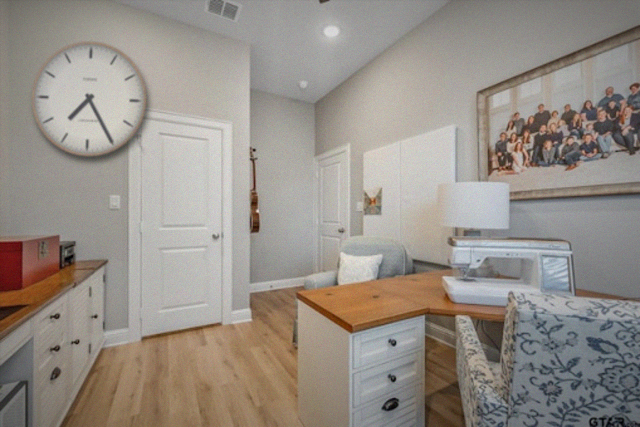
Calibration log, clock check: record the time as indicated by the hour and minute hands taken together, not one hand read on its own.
7:25
